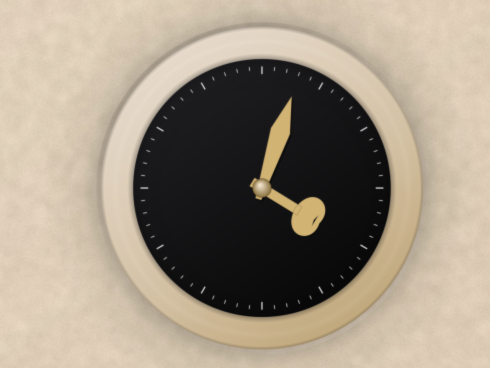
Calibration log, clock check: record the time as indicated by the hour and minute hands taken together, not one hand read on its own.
4:03
